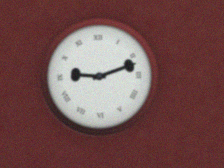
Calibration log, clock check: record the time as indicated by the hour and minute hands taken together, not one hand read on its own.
9:12
